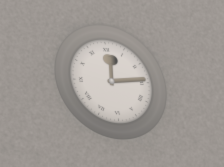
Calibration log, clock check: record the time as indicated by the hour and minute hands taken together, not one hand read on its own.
12:14
